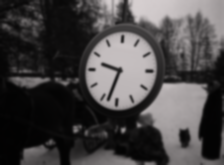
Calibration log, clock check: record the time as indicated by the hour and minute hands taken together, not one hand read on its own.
9:33
